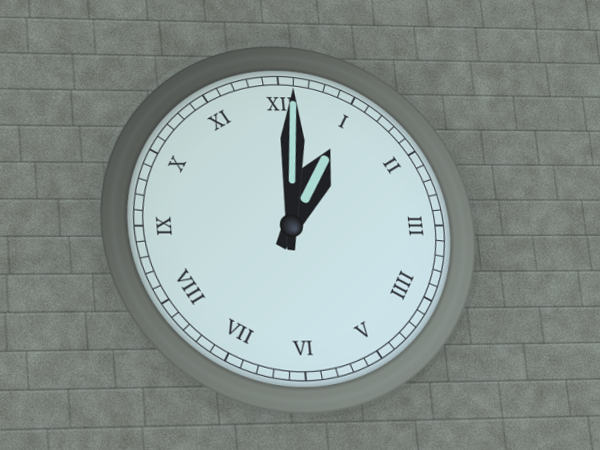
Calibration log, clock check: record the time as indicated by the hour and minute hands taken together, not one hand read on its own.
1:01
